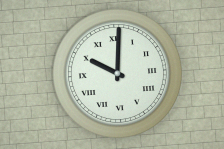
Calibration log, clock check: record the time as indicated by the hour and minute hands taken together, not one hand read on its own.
10:01
